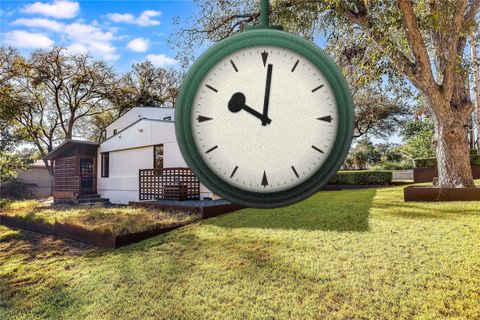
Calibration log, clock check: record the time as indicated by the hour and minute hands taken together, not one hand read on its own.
10:01
